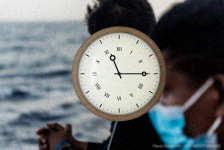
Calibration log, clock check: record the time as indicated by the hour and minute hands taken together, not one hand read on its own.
11:15
